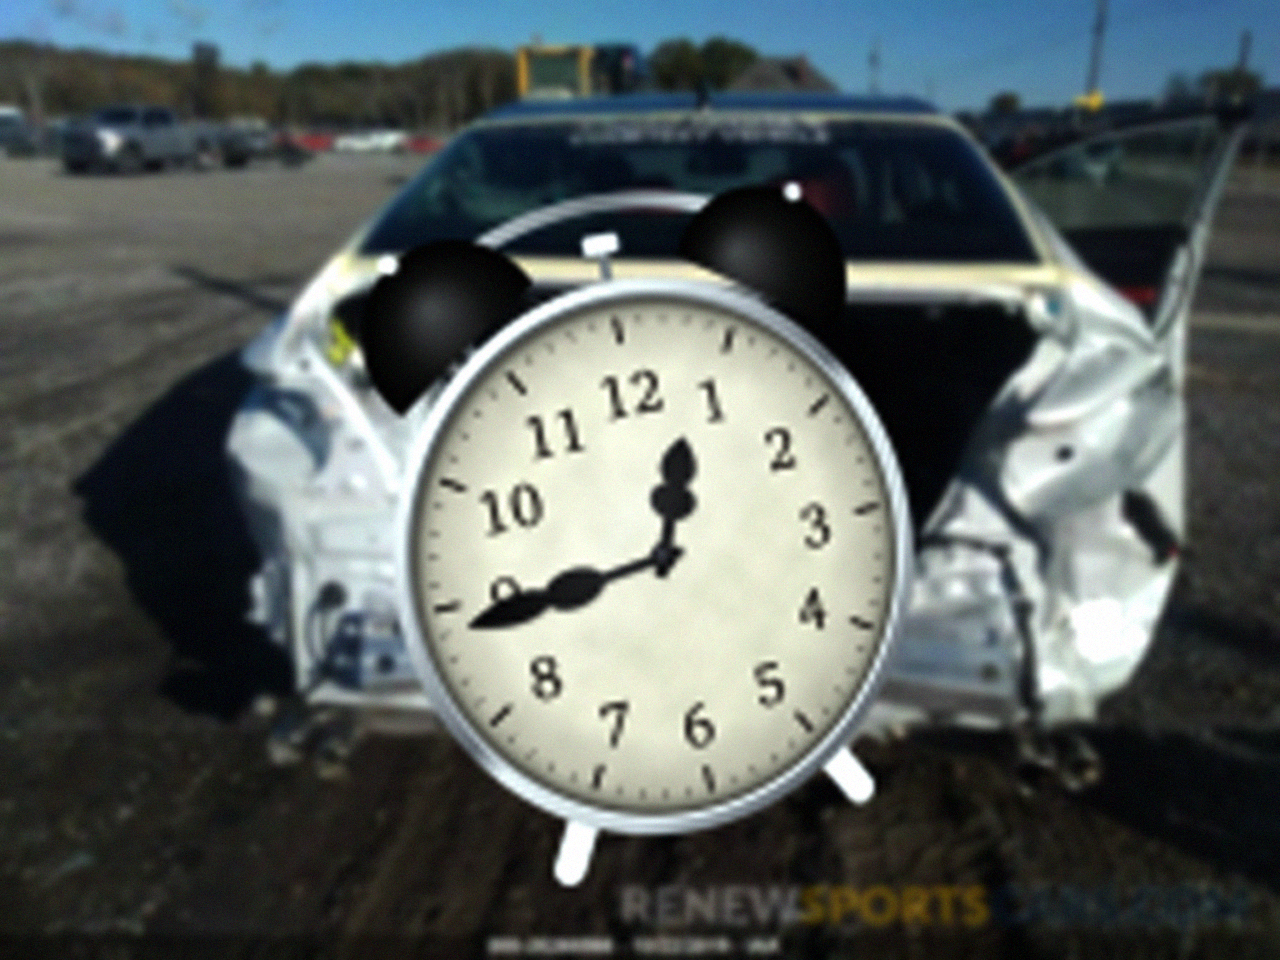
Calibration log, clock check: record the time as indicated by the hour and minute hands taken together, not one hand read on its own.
12:44
